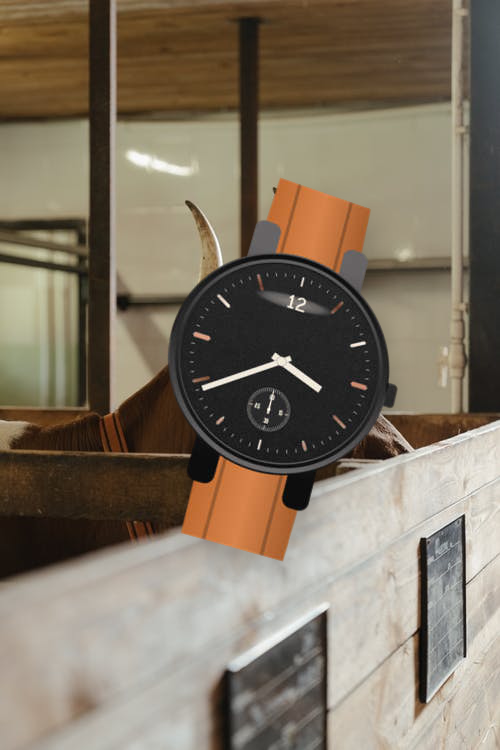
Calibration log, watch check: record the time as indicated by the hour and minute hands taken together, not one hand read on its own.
3:39
